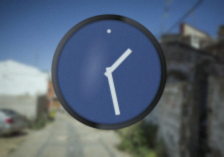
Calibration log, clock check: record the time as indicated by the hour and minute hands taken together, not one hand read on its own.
1:28
